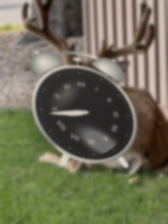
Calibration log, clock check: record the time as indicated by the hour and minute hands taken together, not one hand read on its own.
8:44
